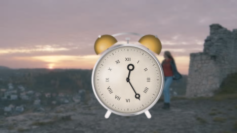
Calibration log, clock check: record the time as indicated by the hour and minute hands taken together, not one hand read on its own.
12:25
